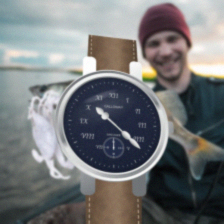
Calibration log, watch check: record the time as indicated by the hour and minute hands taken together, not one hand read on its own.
10:22
